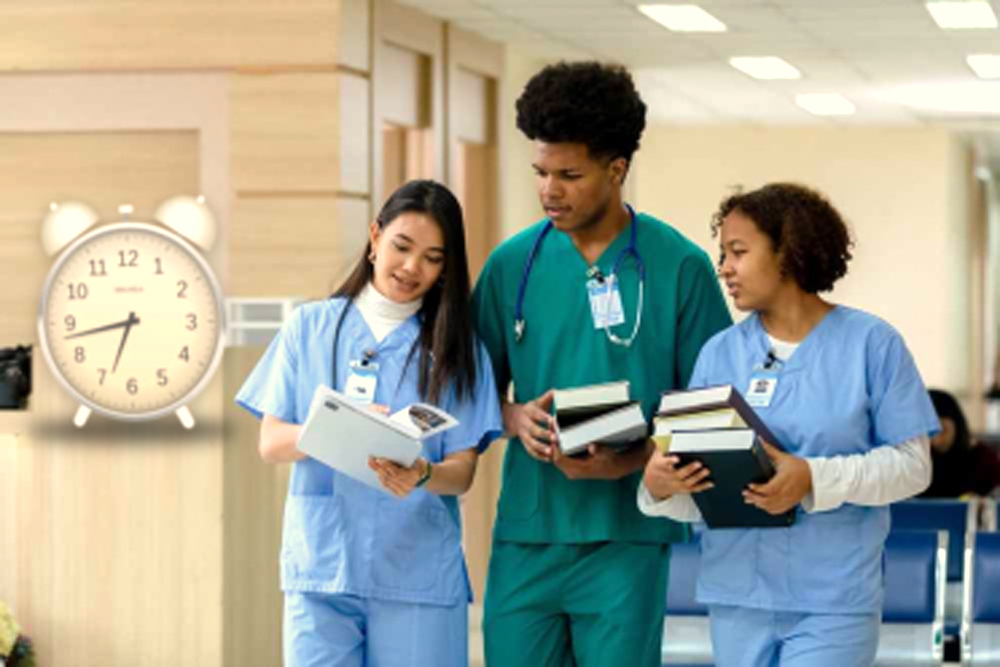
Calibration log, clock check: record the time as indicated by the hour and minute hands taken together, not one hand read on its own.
6:43
